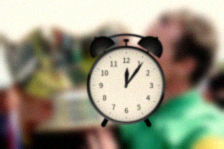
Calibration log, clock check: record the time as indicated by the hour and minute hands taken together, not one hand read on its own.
12:06
